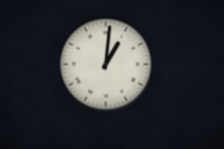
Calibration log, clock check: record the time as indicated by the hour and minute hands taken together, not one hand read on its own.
1:01
